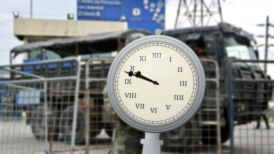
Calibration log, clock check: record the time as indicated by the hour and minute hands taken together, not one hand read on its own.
9:48
